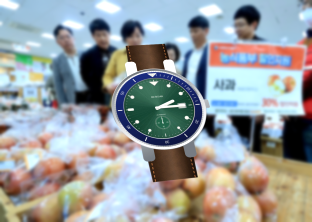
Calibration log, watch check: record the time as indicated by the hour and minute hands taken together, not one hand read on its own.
2:15
